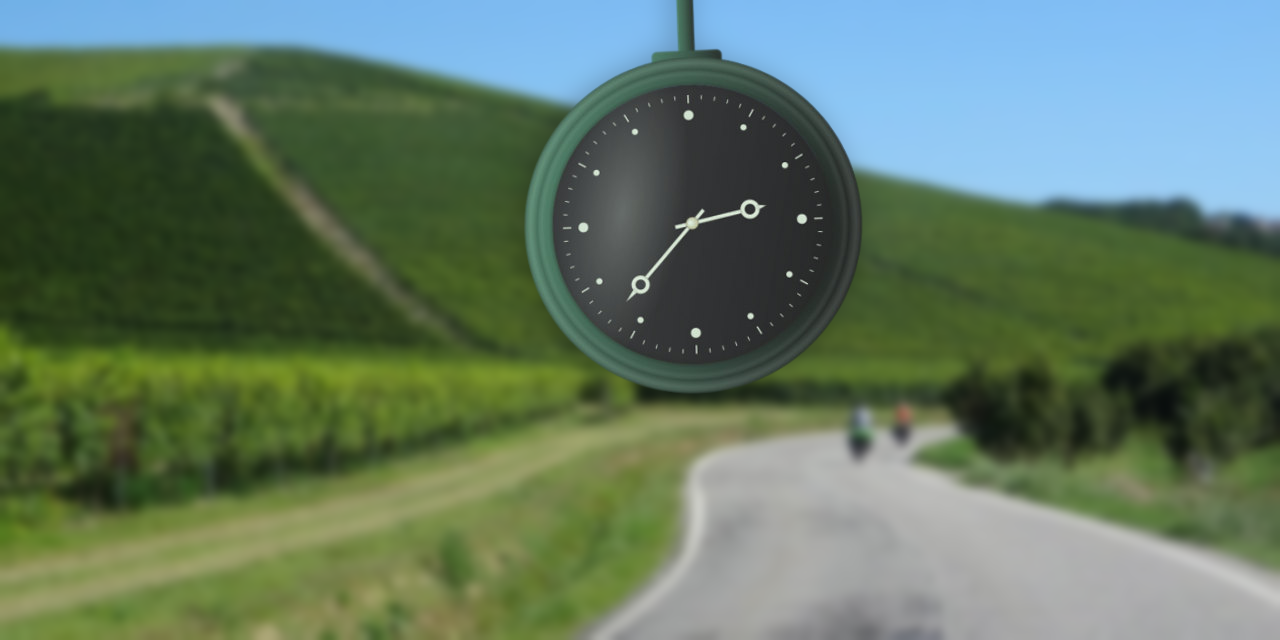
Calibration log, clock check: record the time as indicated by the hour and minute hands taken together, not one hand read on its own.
2:37
